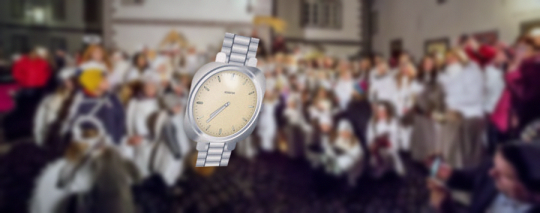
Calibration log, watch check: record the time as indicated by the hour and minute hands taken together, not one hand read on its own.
7:37
